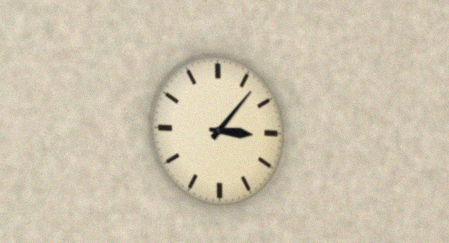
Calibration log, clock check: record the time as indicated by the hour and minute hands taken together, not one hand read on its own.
3:07
